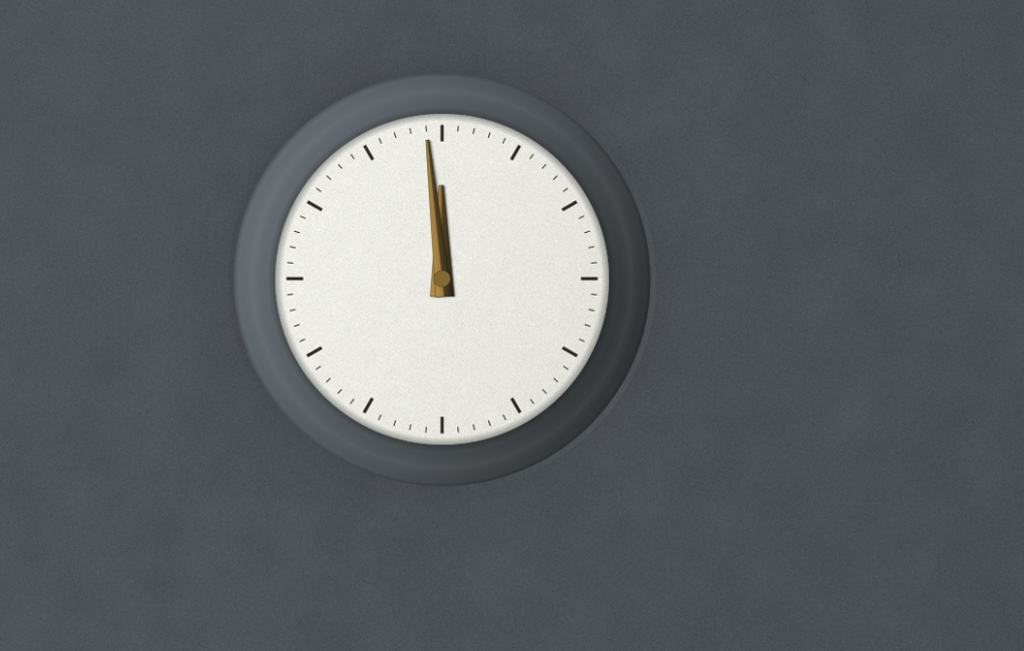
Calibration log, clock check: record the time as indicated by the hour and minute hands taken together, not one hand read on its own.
11:59
